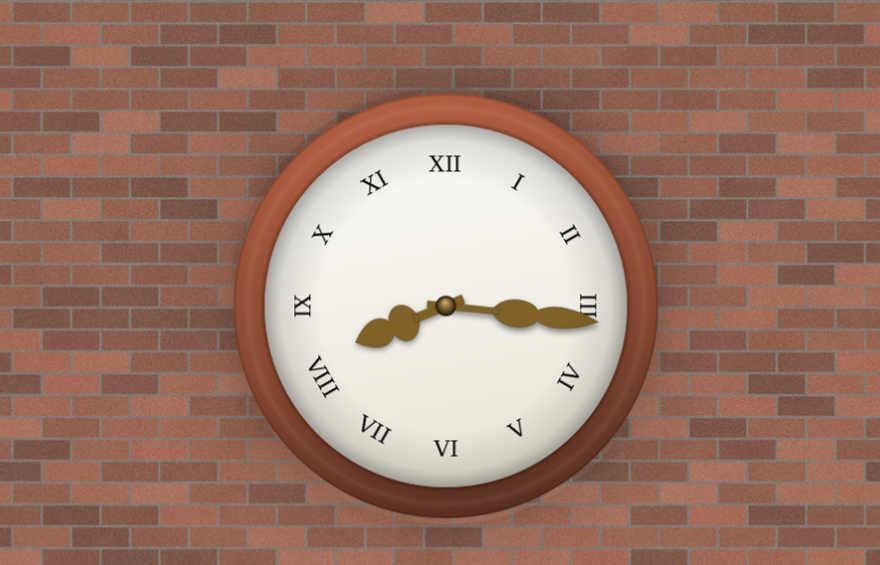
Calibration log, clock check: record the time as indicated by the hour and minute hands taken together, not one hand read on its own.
8:16
